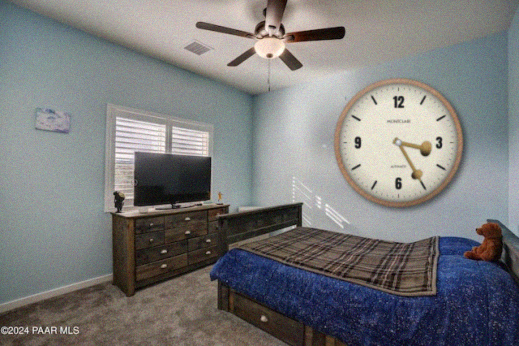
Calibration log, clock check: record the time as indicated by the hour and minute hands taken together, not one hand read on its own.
3:25
